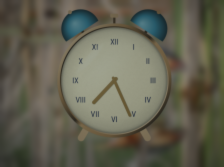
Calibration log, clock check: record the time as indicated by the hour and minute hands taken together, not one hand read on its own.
7:26
